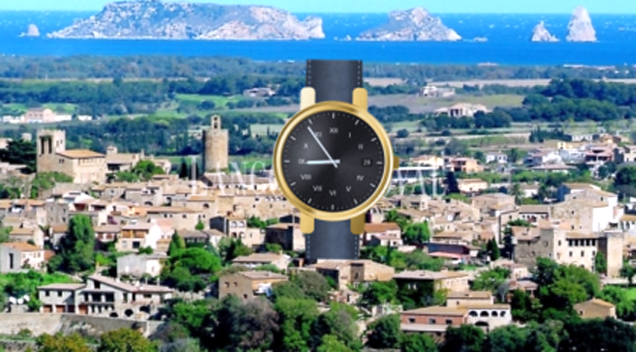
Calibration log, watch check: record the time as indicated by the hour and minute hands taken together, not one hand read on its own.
8:54
